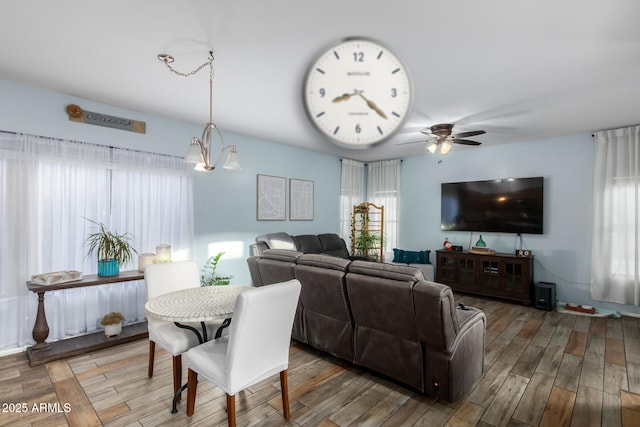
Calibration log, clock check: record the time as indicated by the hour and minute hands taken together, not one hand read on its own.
8:22
